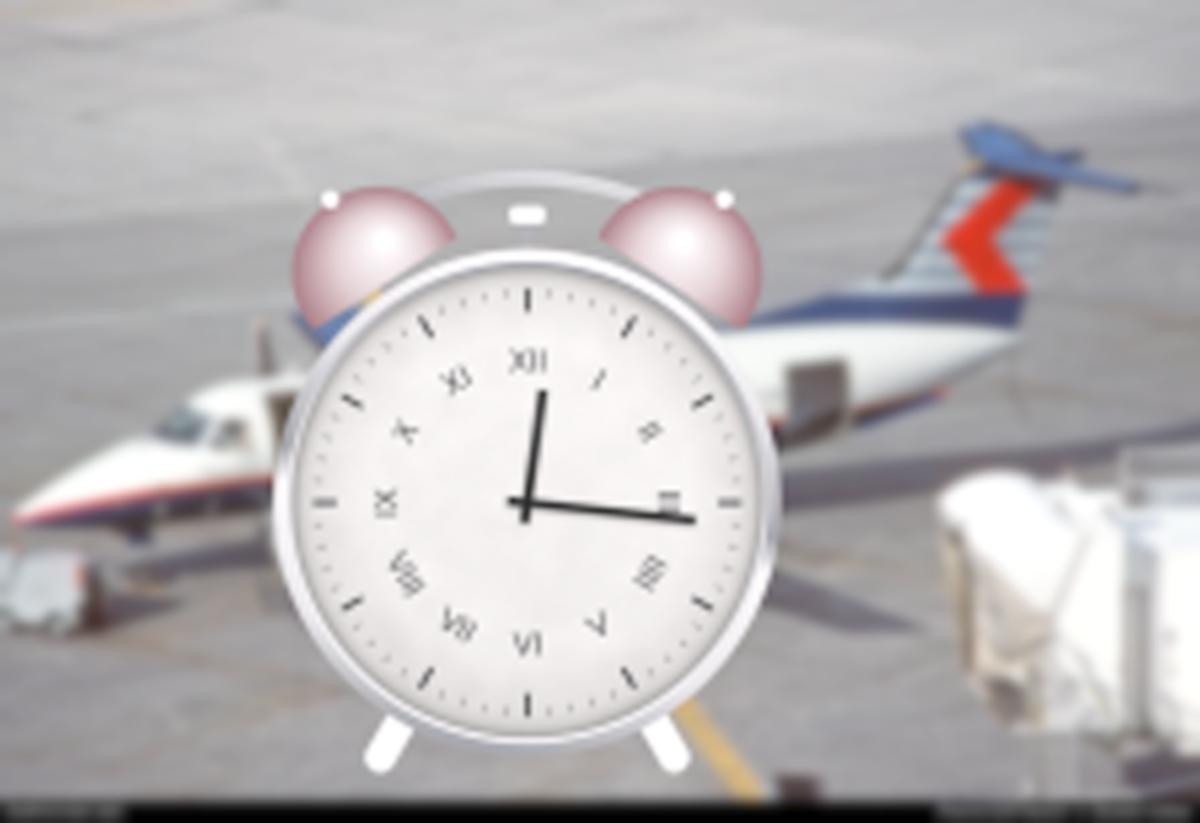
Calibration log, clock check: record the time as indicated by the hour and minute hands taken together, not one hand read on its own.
12:16
